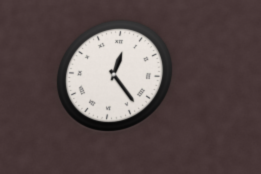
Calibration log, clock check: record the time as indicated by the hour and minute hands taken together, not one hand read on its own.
12:23
